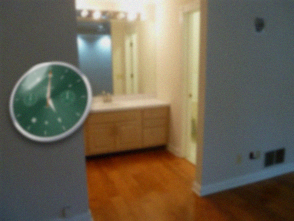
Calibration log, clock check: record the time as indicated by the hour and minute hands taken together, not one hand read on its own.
5:00
